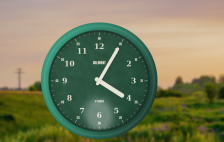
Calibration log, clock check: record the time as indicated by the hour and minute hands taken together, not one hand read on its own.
4:05
